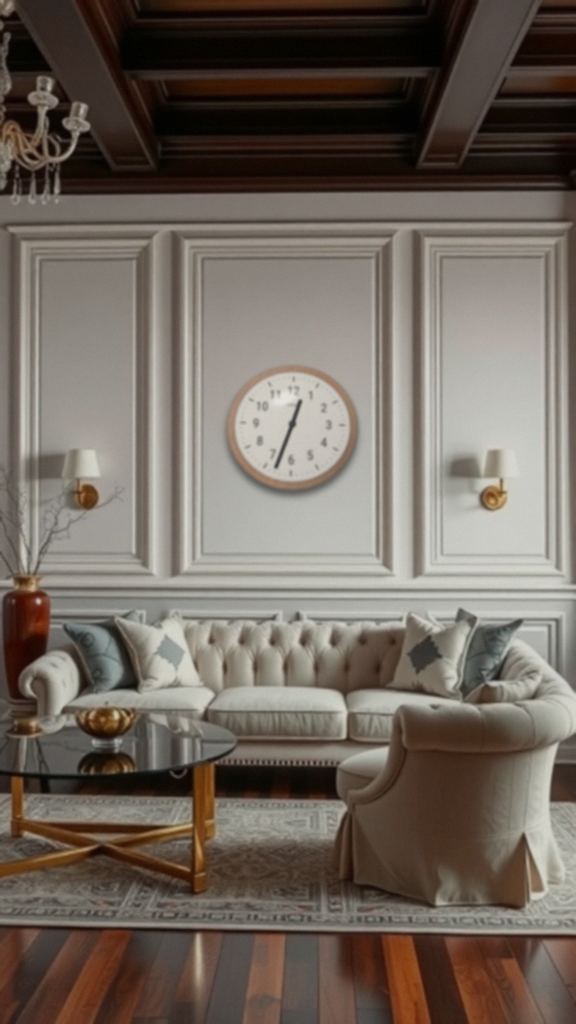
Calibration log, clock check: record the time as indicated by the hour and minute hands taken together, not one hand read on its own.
12:33
